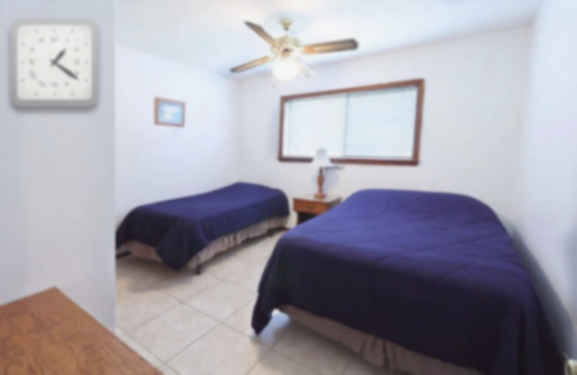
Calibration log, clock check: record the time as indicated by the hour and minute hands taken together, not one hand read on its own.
1:21
